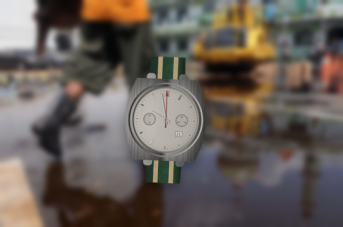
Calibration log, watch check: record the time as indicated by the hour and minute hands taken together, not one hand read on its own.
9:58
